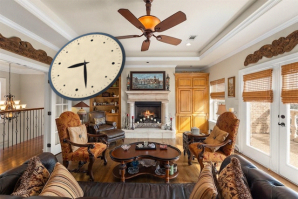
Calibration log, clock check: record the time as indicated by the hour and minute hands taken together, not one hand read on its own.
8:27
